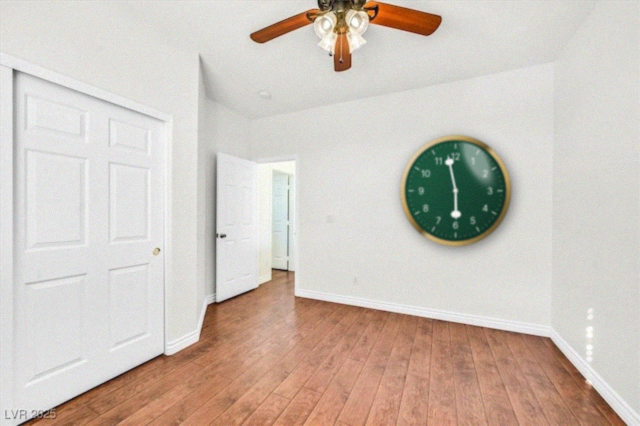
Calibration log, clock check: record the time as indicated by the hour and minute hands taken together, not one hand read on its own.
5:58
